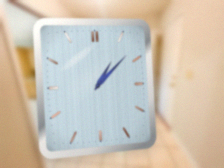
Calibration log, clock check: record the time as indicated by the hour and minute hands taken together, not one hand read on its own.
1:08
